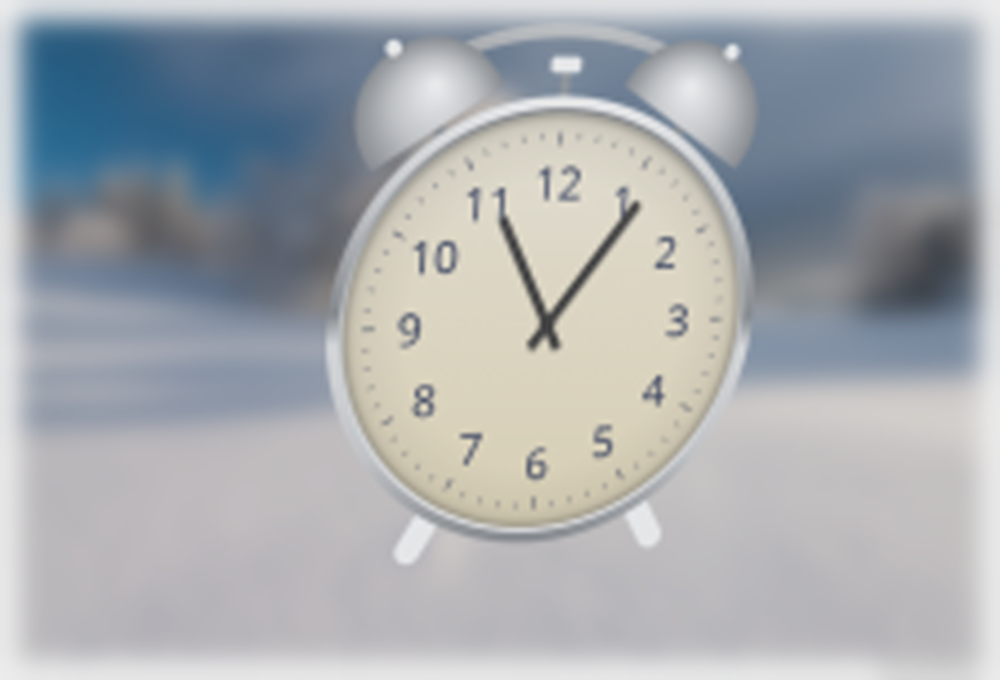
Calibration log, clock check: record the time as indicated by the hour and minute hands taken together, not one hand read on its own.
11:06
